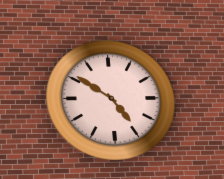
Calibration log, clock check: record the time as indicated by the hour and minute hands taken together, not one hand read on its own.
4:51
